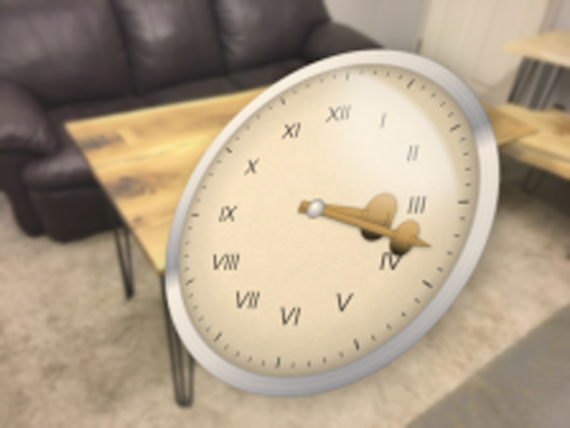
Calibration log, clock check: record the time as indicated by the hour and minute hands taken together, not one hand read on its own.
3:18
